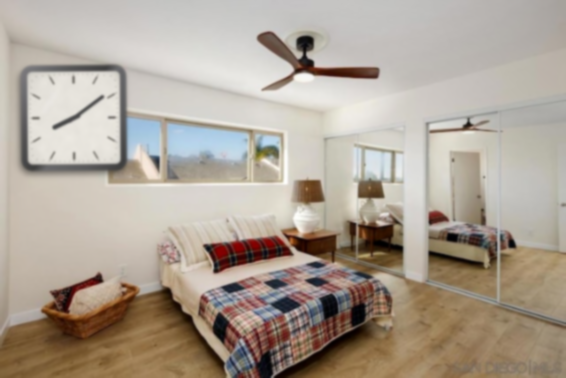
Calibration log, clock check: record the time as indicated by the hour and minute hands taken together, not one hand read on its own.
8:09
